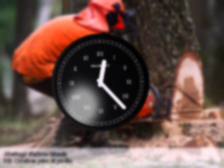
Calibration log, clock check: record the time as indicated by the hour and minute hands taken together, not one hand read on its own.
12:23
